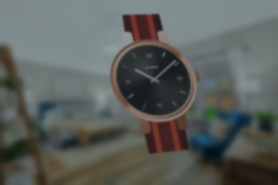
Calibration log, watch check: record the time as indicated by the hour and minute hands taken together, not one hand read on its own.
10:09
